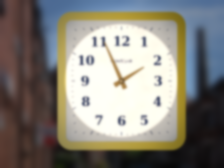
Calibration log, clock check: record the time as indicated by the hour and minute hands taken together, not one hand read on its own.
1:56
